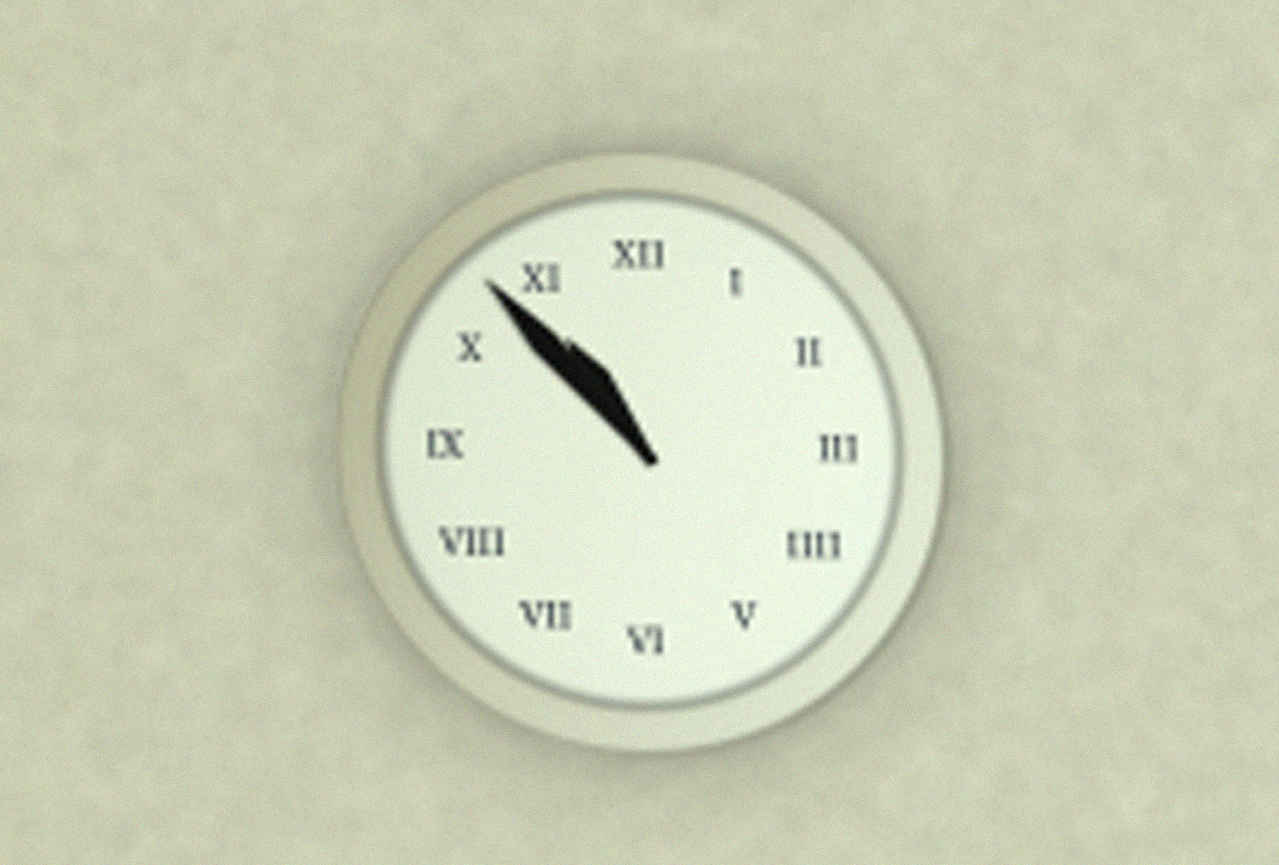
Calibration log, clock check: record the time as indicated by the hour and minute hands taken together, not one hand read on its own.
10:53
